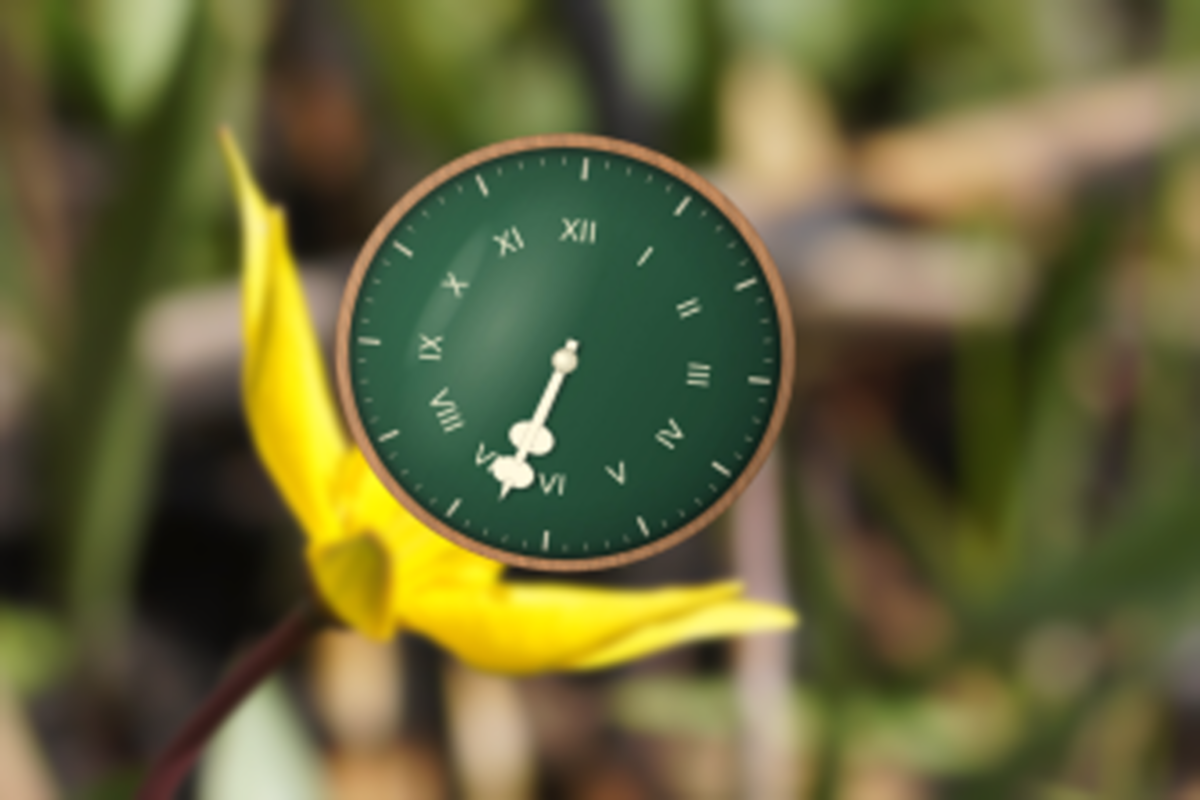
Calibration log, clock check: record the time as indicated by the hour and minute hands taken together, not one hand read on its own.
6:33
